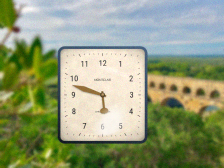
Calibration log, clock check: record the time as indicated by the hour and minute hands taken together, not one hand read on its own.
5:48
